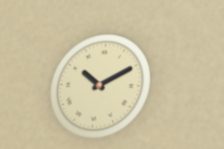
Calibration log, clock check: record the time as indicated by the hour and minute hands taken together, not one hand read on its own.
10:10
